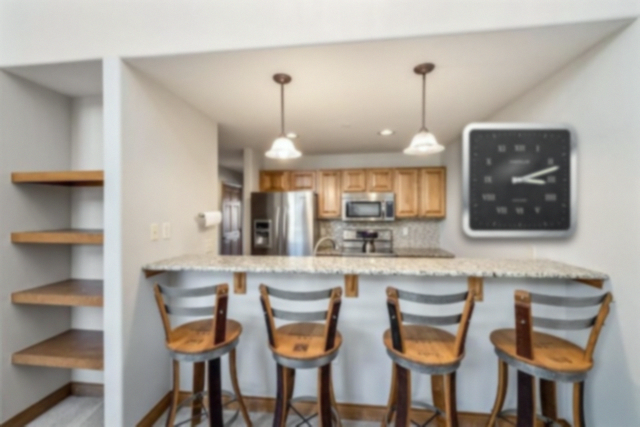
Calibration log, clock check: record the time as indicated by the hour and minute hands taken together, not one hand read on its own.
3:12
